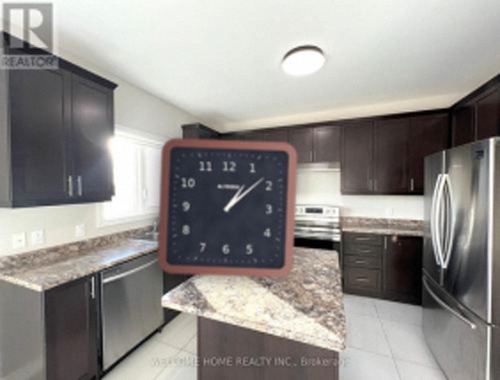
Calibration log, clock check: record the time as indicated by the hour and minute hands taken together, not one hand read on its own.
1:08
